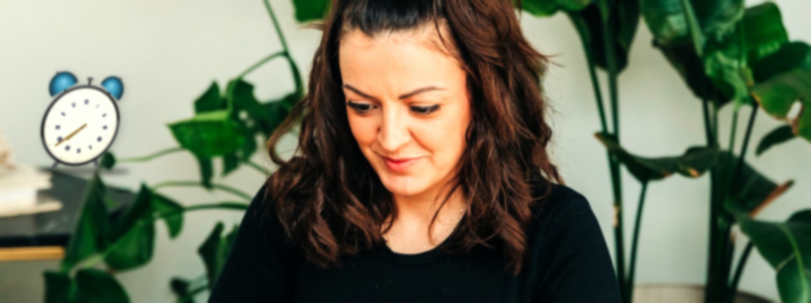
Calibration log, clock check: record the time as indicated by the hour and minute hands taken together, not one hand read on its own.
7:39
